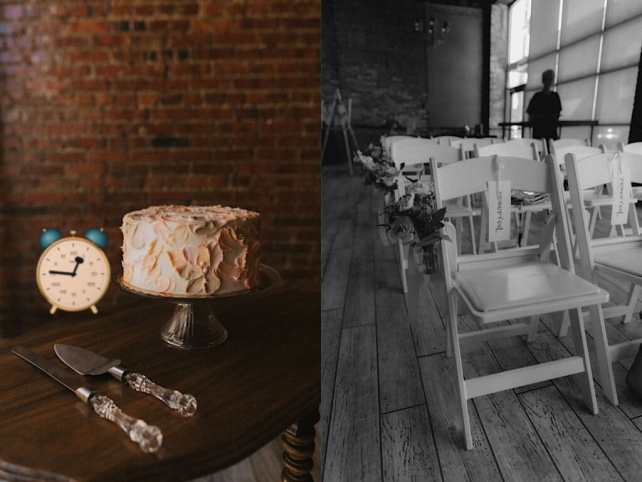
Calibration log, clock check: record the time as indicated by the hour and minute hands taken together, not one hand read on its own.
12:46
